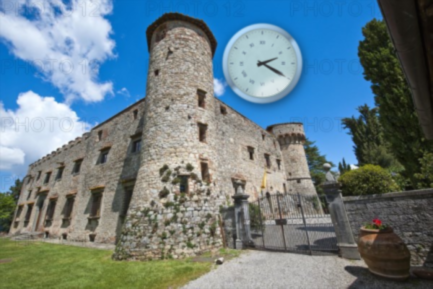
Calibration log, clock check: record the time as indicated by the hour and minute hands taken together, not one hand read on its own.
2:20
